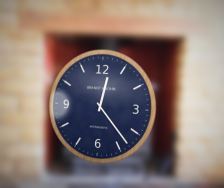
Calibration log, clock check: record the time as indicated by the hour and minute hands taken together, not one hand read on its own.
12:23
